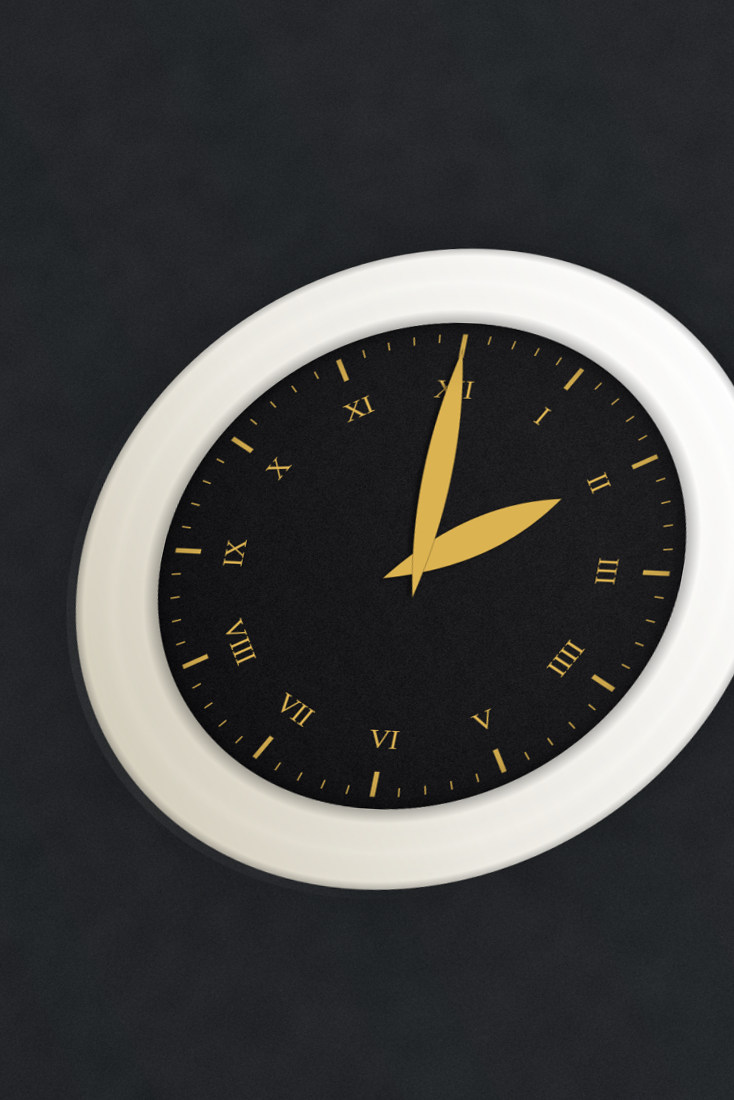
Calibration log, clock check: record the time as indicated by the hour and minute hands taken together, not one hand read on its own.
2:00
